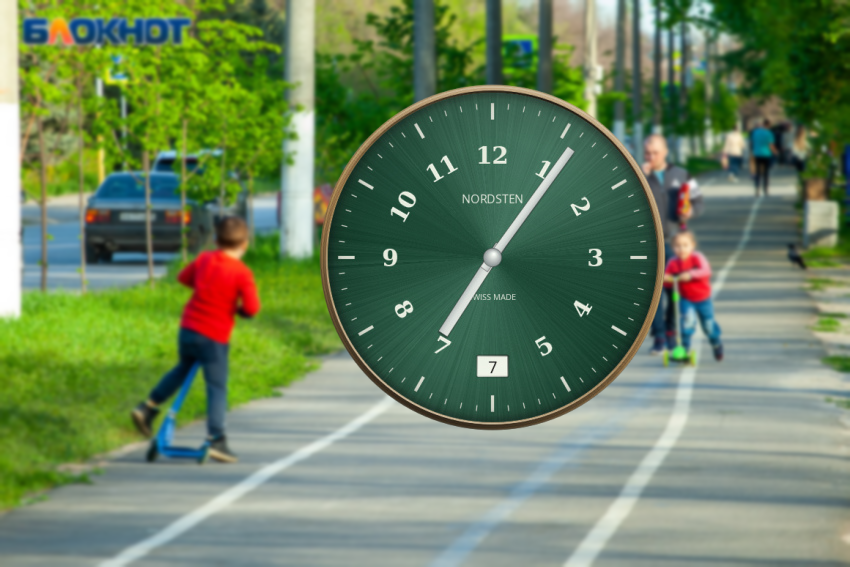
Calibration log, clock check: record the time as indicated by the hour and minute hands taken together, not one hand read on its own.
7:06
